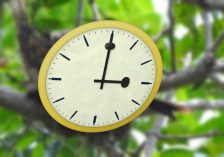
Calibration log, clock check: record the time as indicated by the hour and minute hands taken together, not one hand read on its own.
3:00
